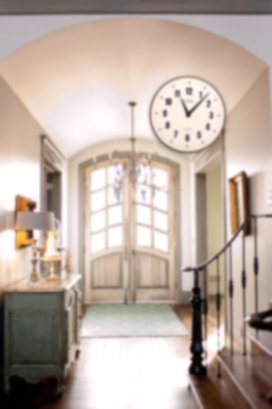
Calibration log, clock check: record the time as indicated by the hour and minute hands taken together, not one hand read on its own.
11:07
